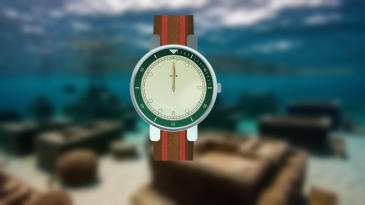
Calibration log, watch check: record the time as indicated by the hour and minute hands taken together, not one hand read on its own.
12:00
